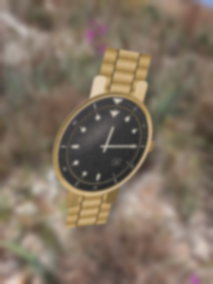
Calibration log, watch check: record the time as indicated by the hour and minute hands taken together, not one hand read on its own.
12:15
